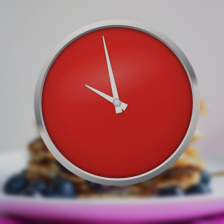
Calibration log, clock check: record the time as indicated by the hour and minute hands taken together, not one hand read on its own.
9:58
